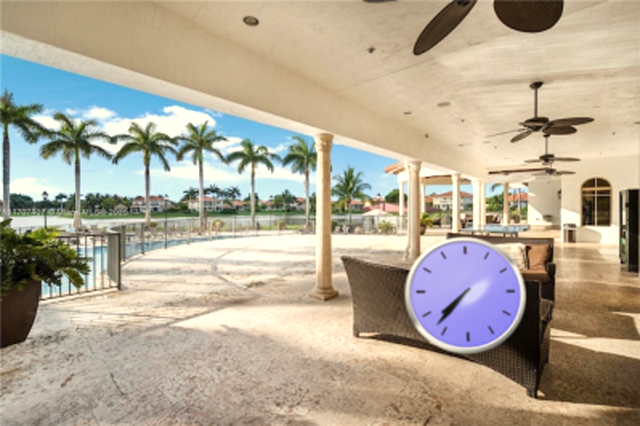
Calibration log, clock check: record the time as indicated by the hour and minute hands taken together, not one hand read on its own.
7:37
